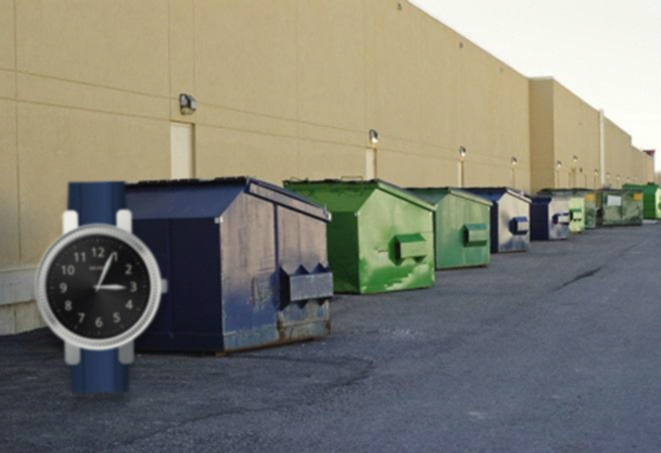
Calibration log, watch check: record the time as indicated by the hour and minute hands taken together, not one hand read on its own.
3:04
